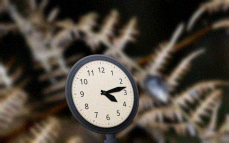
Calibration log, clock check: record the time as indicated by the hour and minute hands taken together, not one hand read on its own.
4:13
